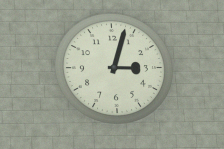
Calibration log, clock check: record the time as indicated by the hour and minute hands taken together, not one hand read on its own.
3:03
